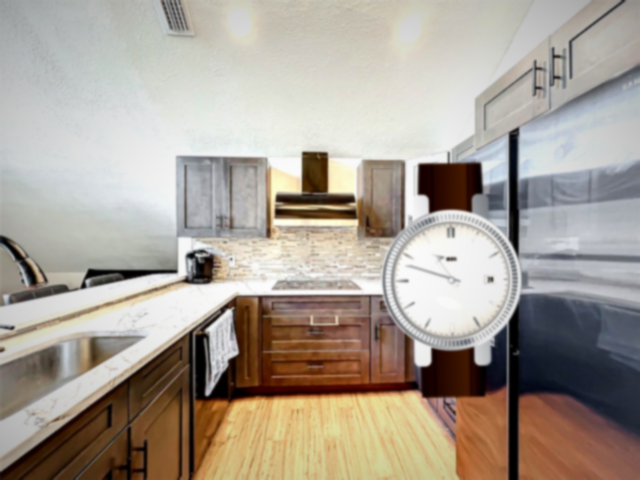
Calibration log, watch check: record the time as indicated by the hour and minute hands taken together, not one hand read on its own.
10:48
